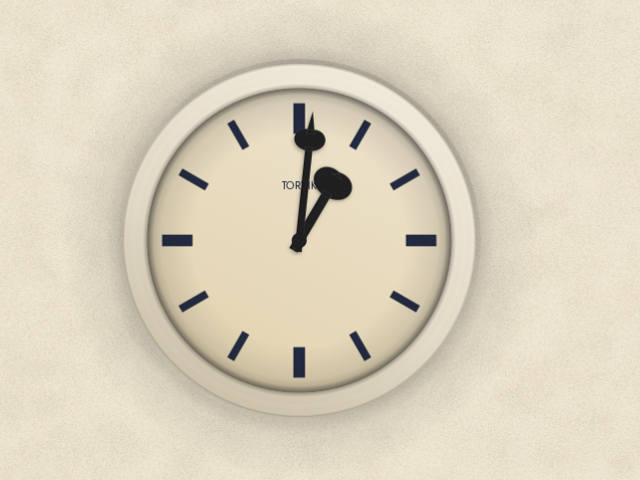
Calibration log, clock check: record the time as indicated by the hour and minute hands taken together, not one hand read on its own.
1:01
